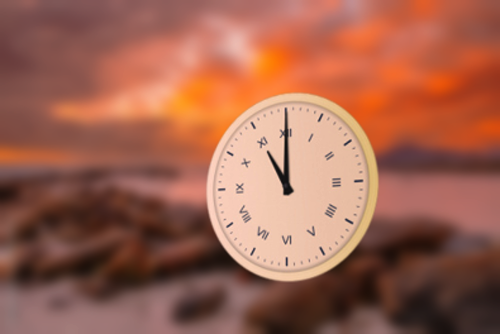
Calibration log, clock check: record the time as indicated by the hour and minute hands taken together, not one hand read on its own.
11:00
